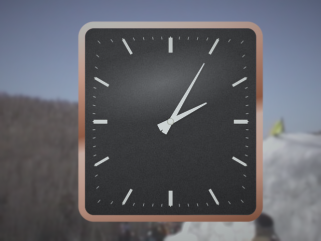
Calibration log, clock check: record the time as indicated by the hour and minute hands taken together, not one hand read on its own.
2:05
